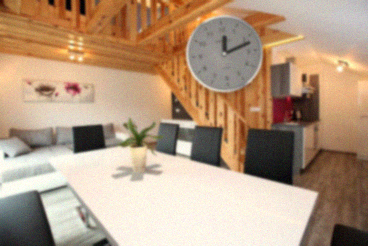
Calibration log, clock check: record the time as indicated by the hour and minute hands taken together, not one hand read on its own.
12:12
